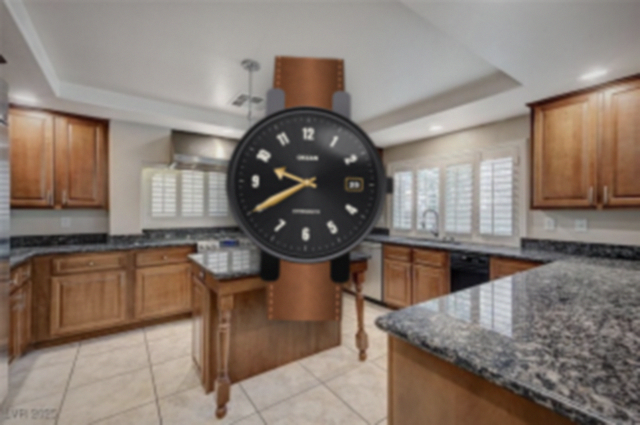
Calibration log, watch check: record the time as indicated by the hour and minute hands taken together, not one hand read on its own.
9:40
